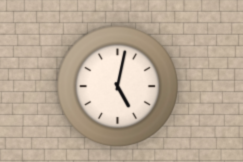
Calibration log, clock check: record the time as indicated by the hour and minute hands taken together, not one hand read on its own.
5:02
